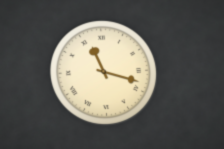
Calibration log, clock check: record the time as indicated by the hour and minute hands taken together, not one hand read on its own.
11:18
